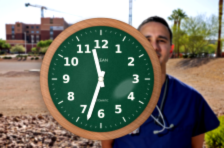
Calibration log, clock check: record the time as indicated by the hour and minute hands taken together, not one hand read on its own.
11:33
